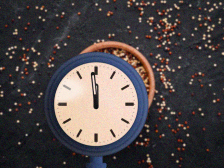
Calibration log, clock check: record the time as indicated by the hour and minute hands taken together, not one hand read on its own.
11:59
